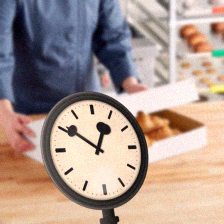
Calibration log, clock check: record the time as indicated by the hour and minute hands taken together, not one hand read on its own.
12:51
